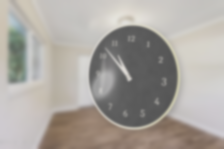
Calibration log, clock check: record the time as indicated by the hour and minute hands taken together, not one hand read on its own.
10:52
